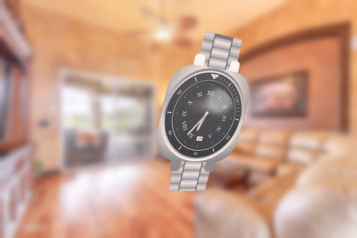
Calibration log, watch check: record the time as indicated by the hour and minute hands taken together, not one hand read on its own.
6:36
